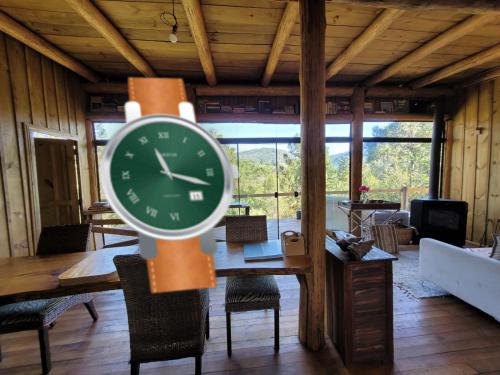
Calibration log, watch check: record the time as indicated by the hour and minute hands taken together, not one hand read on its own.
11:18
